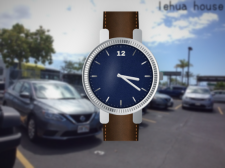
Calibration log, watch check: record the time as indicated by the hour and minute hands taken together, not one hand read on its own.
3:21
